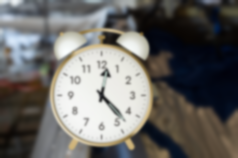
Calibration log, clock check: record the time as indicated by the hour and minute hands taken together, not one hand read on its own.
12:23
